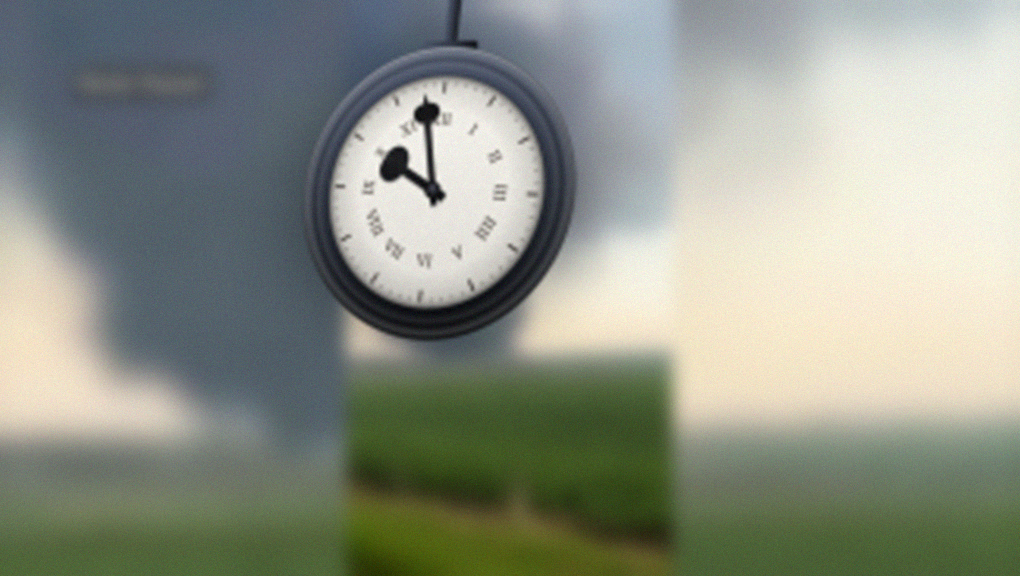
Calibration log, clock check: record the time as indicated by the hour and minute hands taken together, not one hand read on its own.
9:58
